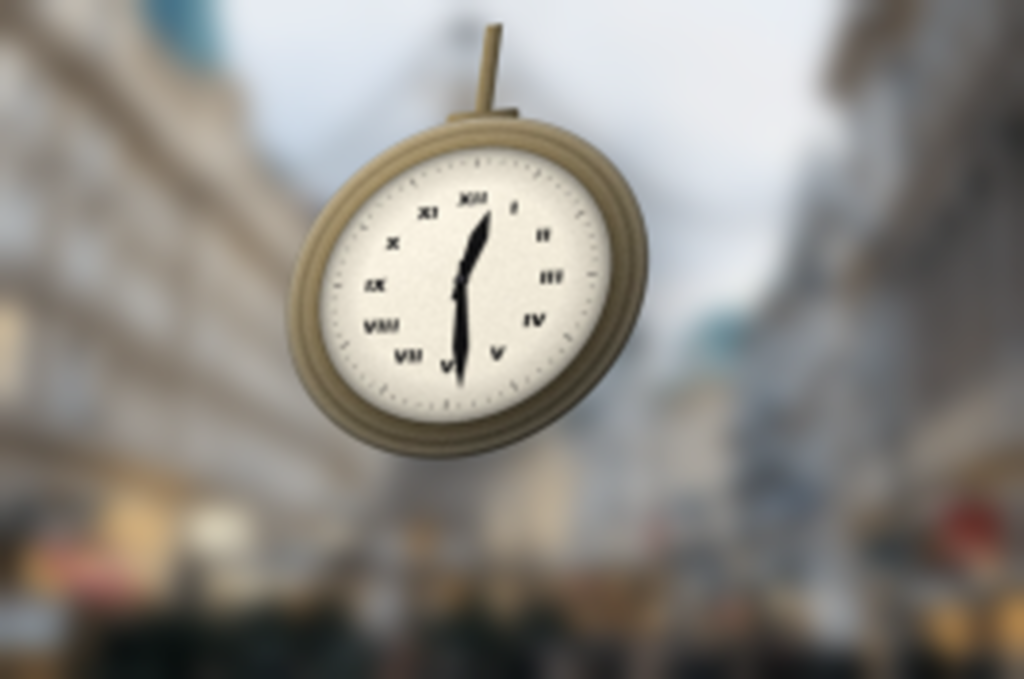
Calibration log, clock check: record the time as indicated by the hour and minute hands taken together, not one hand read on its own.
12:29
